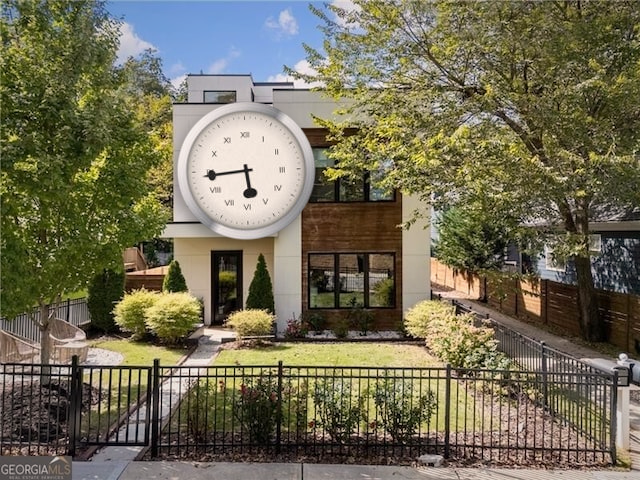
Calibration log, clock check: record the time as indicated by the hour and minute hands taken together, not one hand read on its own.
5:44
